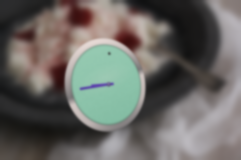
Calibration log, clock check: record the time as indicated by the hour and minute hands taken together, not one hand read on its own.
8:43
